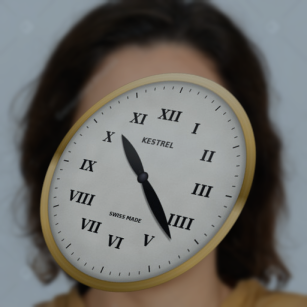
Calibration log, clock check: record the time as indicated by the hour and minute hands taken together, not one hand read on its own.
10:22
